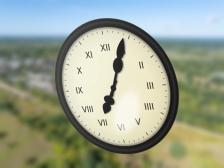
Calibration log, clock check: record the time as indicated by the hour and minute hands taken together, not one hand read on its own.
7:04
